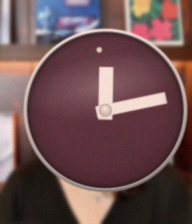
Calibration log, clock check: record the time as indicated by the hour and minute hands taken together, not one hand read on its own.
12:14
